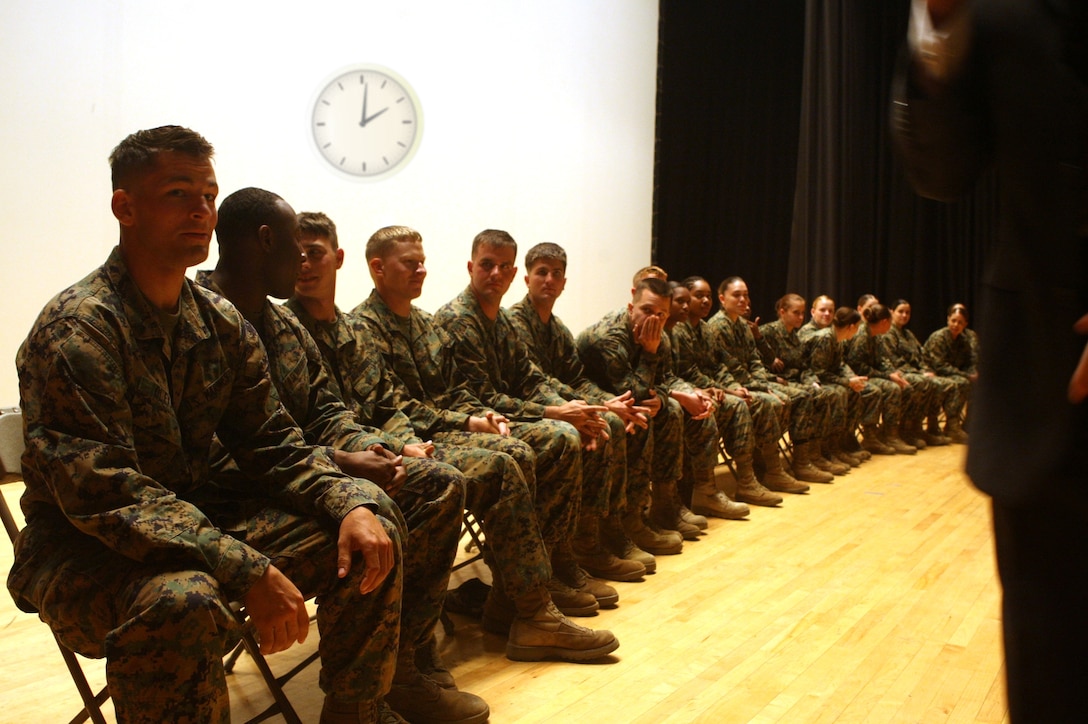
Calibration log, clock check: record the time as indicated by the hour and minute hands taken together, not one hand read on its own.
2:01
